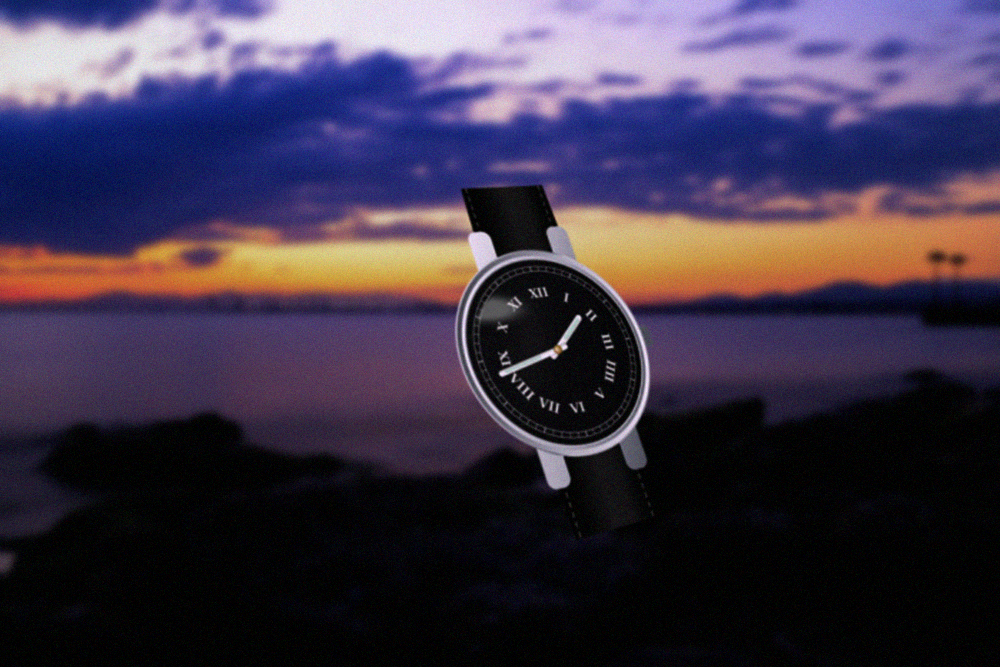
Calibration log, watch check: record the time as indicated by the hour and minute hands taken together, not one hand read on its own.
1:43
